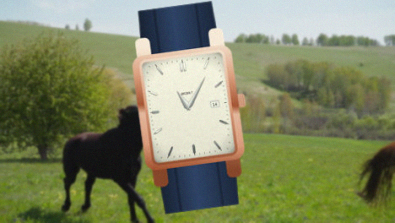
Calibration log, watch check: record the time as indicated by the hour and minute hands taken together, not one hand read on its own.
11:06
